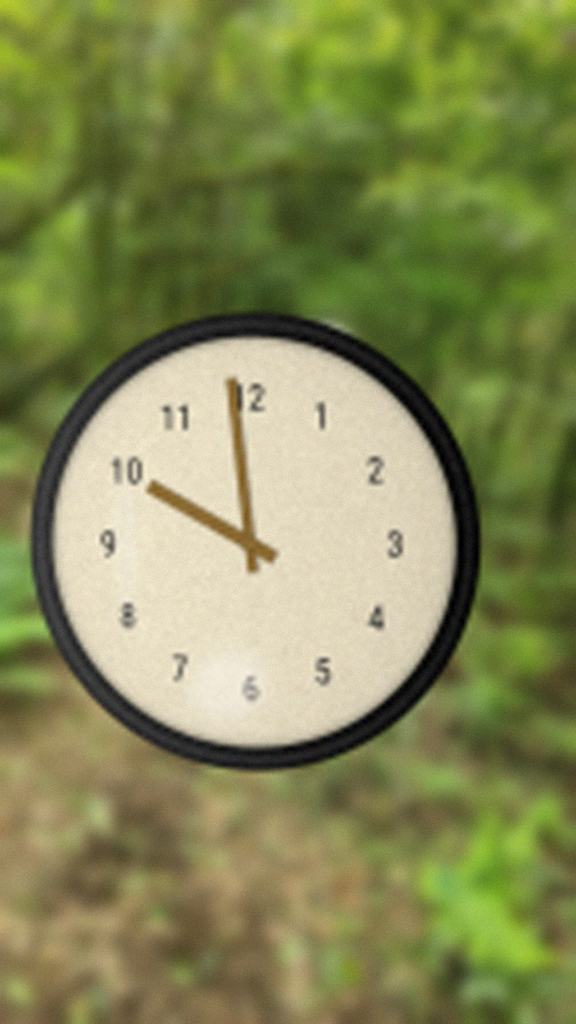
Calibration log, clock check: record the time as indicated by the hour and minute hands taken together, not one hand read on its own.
9:59
